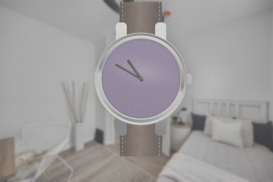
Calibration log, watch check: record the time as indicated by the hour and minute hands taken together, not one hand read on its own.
10:50
